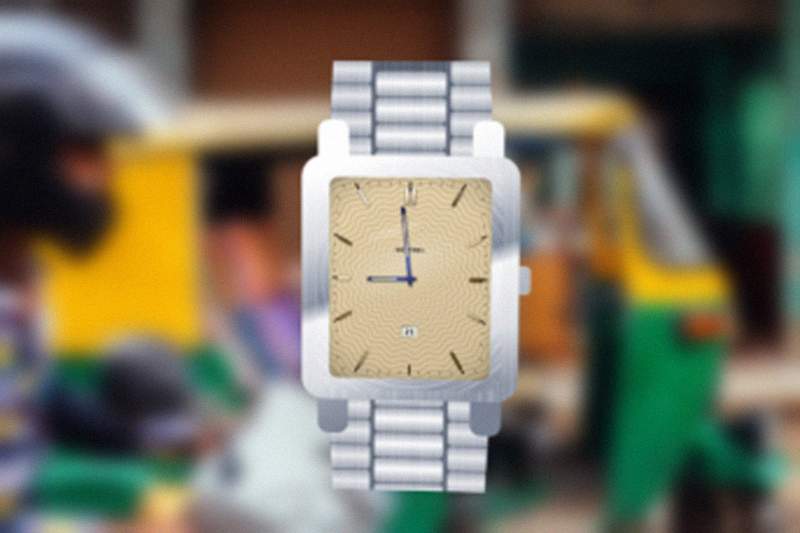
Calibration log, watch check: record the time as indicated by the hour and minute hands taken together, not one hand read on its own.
8:59
